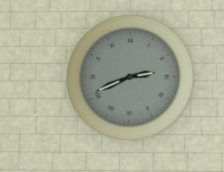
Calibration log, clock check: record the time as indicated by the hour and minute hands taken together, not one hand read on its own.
2:41
